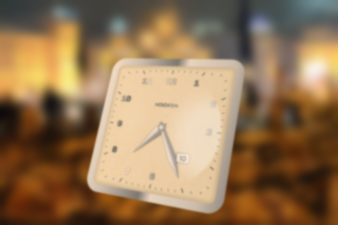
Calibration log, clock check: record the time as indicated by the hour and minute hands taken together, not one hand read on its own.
7:25
